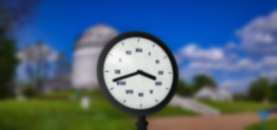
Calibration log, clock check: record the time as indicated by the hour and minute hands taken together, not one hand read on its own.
3:42
